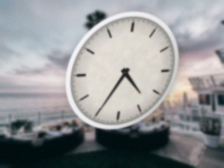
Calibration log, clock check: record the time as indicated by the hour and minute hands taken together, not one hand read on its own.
4:35
